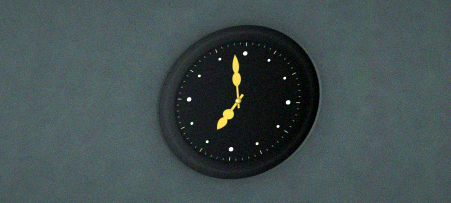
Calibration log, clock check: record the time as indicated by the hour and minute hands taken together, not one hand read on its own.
6:58
